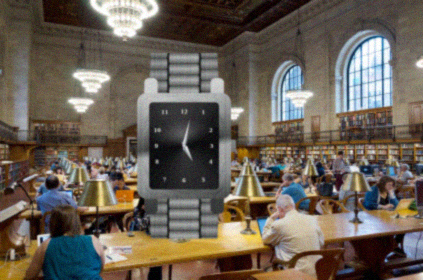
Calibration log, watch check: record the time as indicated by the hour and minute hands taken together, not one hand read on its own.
5:02
